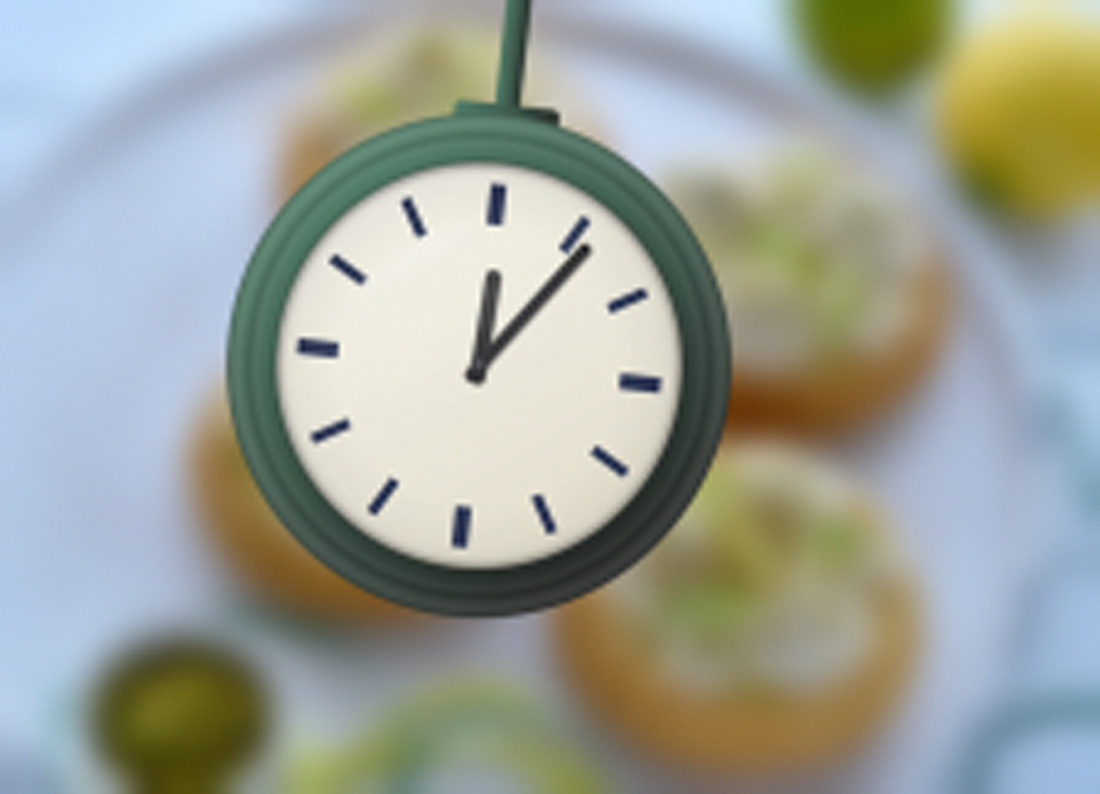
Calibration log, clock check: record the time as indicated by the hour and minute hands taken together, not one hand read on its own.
12:06
